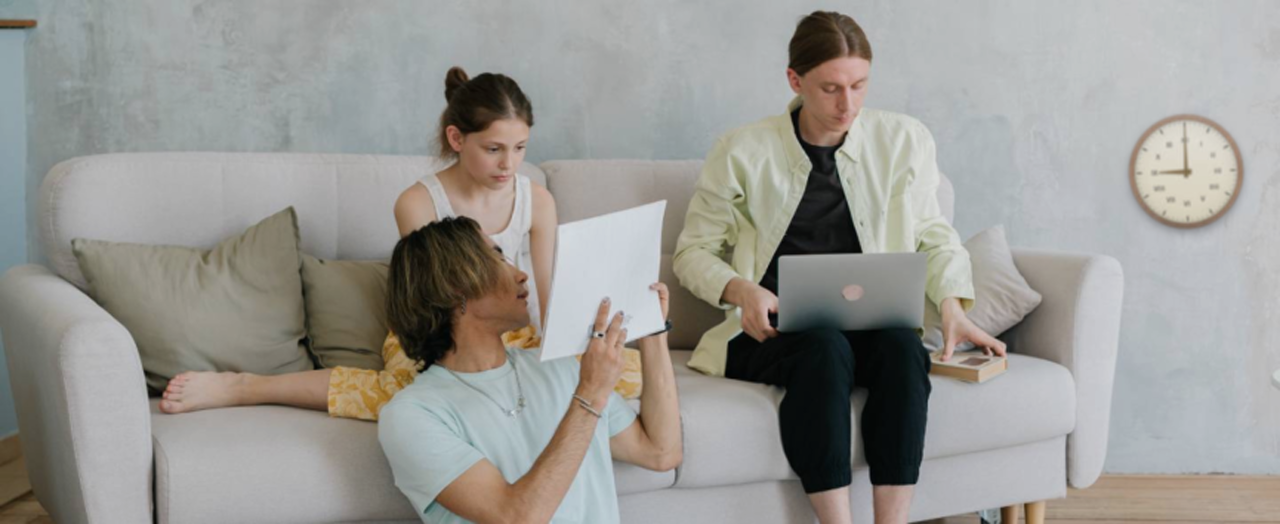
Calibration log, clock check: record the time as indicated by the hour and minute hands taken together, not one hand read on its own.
9:00
